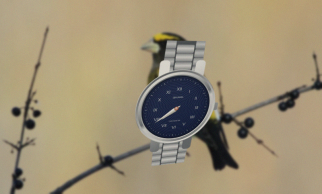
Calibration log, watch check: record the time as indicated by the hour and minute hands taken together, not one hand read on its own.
7:39
